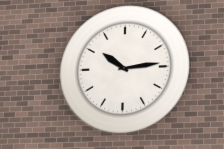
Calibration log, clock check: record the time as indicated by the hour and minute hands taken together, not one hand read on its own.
10:14
